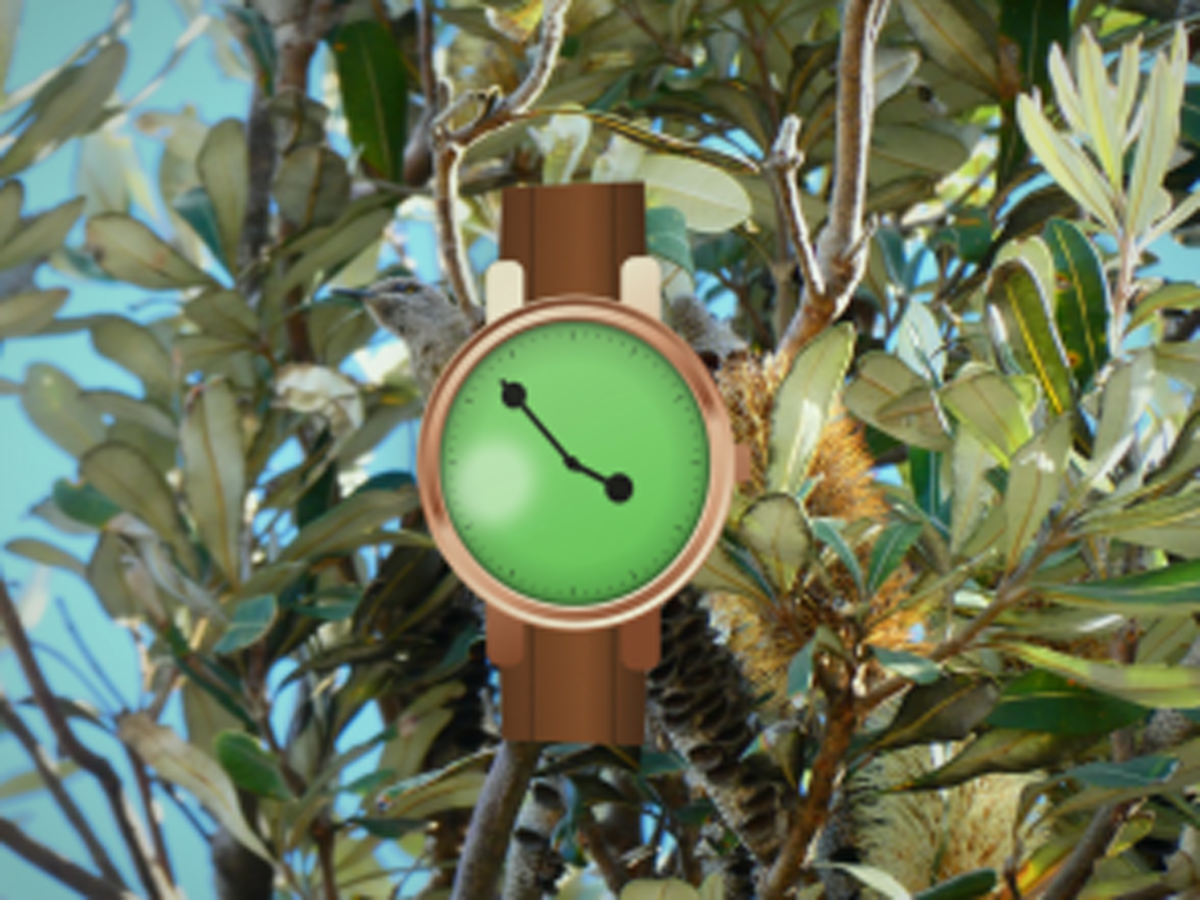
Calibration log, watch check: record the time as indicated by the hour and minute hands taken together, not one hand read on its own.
3:53
